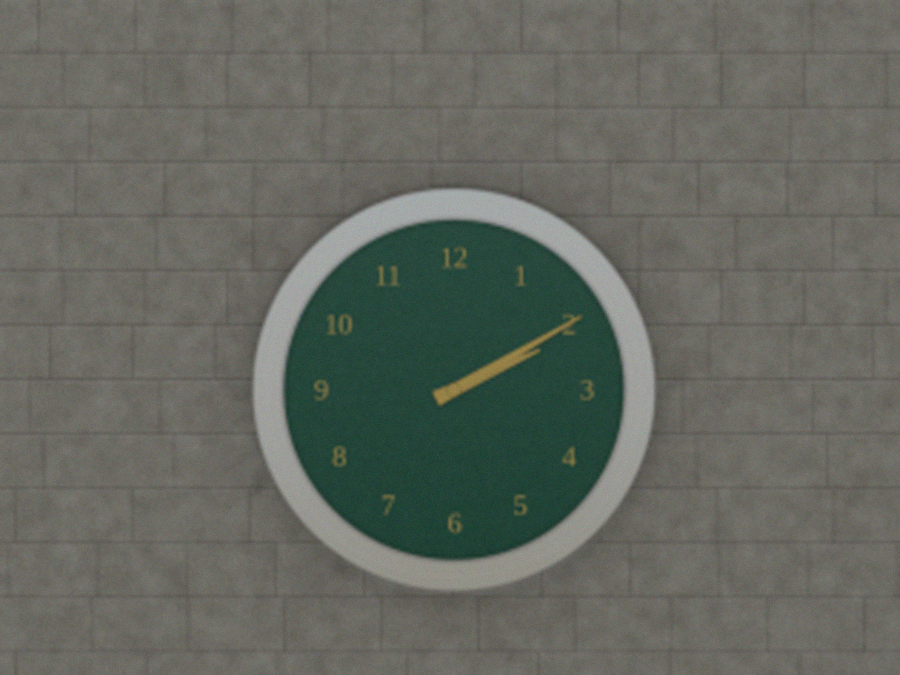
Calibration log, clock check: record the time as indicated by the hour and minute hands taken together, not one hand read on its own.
2:10
